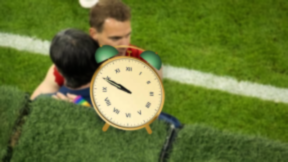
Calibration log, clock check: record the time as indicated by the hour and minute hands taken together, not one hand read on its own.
9:49
